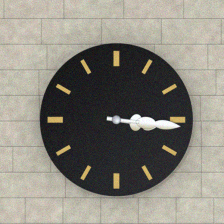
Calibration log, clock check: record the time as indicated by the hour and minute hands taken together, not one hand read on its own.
3:16
